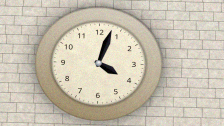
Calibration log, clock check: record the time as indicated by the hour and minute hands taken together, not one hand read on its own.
4:03
